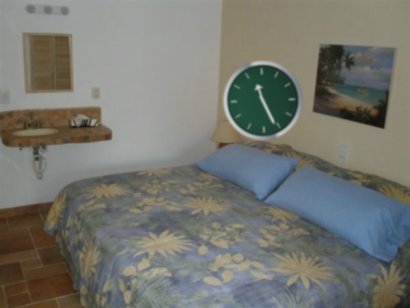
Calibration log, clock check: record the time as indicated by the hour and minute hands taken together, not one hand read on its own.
11:26
